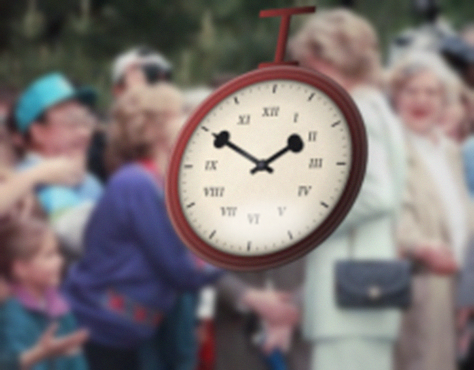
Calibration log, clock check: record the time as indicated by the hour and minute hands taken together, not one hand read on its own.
1:50
